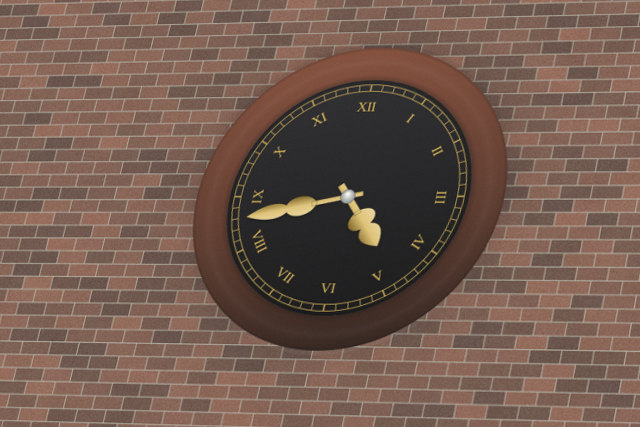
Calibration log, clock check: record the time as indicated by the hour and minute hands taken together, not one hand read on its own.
4:43
